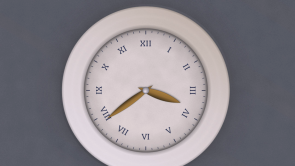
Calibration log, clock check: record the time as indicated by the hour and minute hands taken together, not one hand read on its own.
3:39
